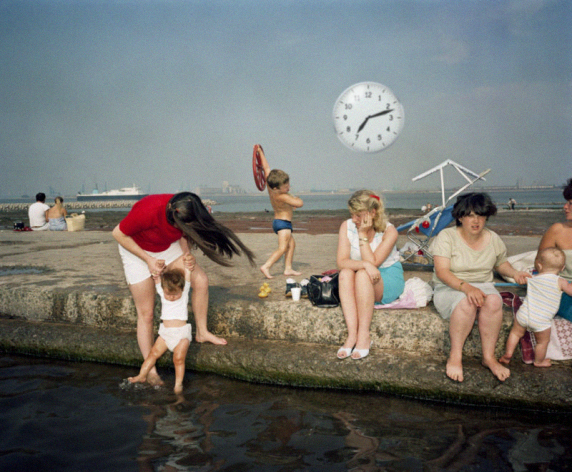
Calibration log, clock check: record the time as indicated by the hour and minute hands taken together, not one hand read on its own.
7:12
